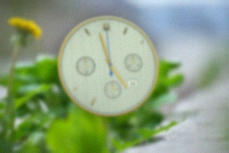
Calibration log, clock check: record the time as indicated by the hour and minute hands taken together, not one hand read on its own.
4:58
